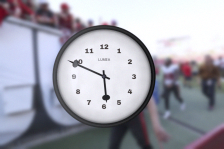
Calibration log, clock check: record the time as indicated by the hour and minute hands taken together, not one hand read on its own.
5:49
